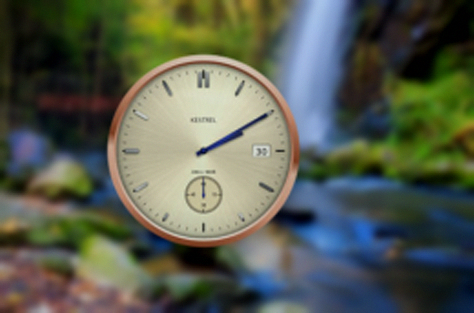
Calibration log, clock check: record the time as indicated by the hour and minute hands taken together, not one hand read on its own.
2:10
